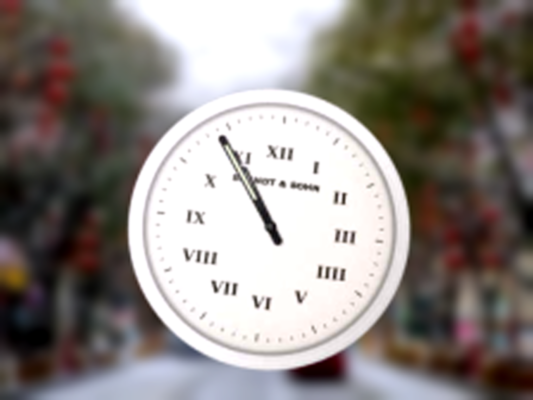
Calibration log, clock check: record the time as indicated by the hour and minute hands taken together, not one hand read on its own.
10:54
